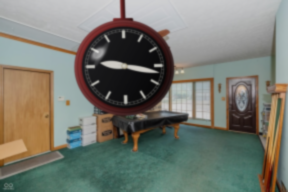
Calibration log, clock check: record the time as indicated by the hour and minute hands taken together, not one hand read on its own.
9:17
